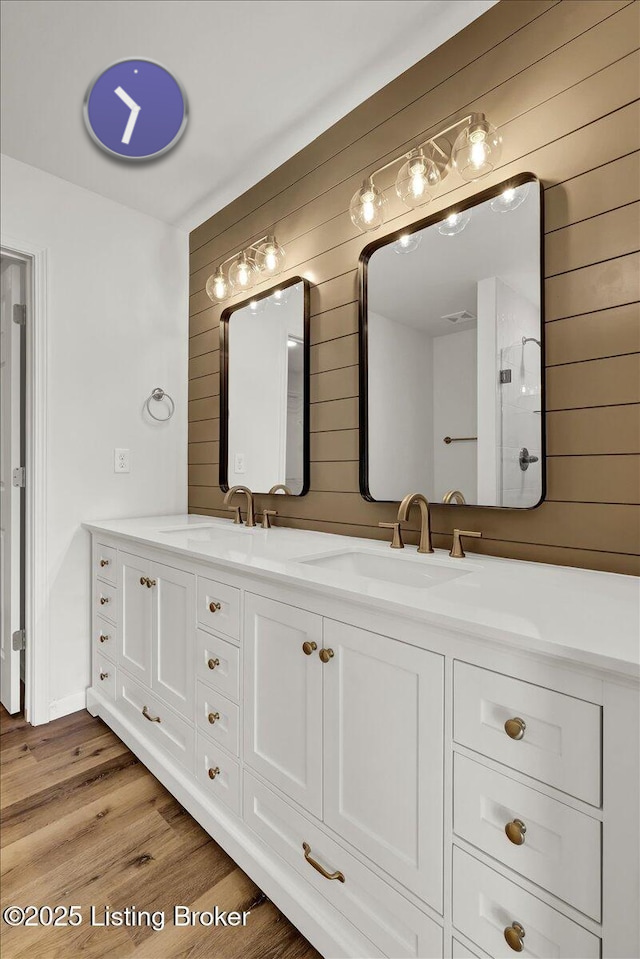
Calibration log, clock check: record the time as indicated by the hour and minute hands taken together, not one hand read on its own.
10:33
